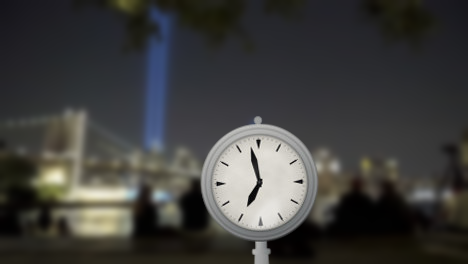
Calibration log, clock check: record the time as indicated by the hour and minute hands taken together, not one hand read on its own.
6:58
